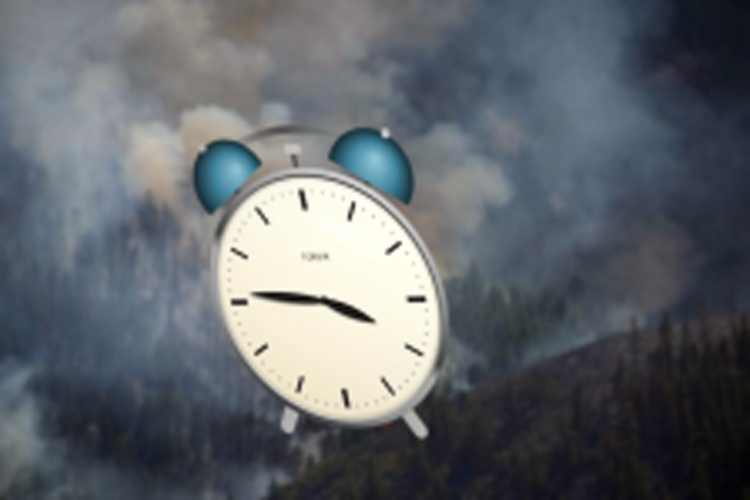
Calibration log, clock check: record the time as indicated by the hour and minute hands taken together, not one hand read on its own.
3:46
